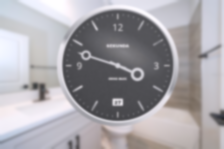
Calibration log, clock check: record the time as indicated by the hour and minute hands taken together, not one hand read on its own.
3:48
